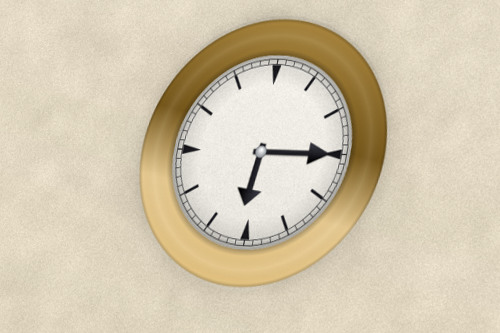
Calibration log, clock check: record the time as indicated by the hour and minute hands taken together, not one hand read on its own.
6:15
